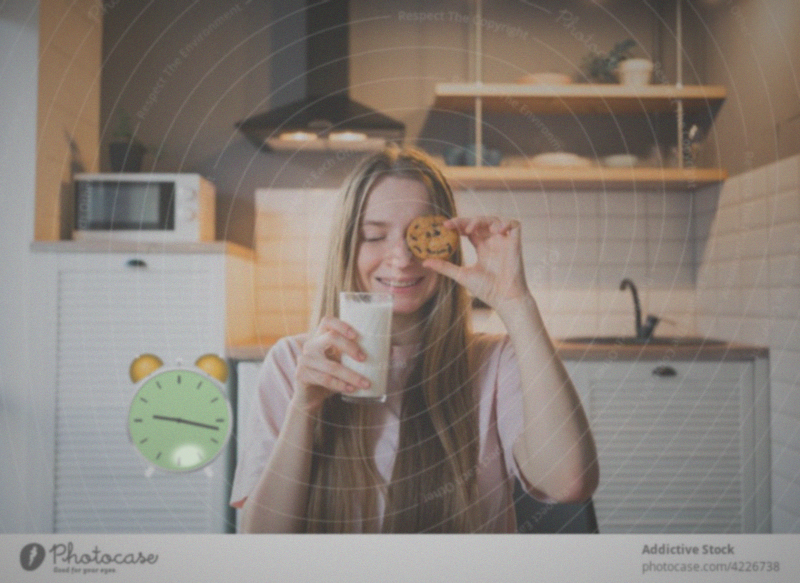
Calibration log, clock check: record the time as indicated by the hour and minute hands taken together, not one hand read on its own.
9:17
